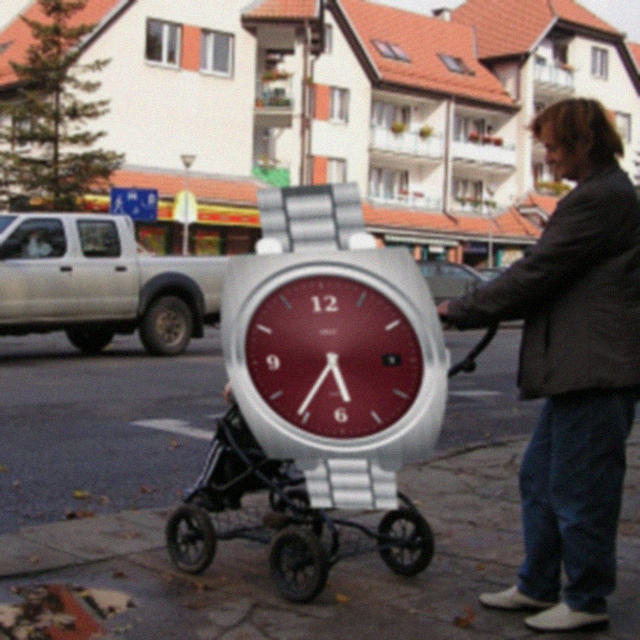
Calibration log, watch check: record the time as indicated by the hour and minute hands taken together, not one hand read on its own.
5:36
